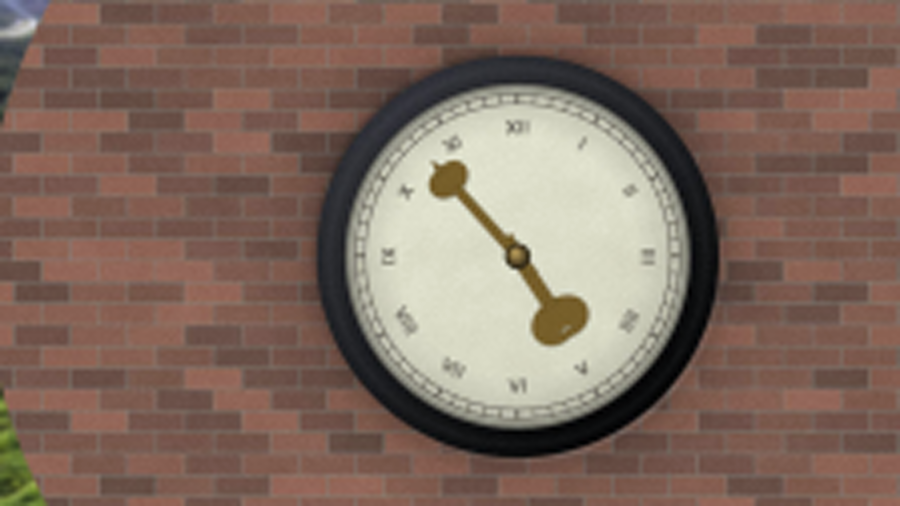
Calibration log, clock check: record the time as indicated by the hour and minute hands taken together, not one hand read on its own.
4:53
